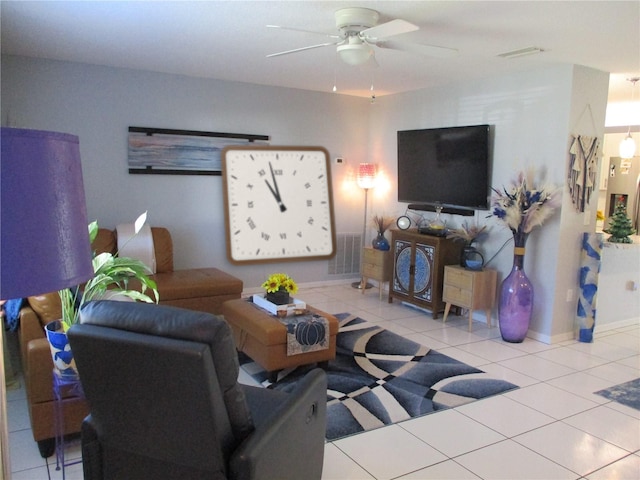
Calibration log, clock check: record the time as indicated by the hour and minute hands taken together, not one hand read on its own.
10:58
